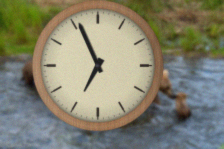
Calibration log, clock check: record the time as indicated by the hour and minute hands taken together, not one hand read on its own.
6:56
